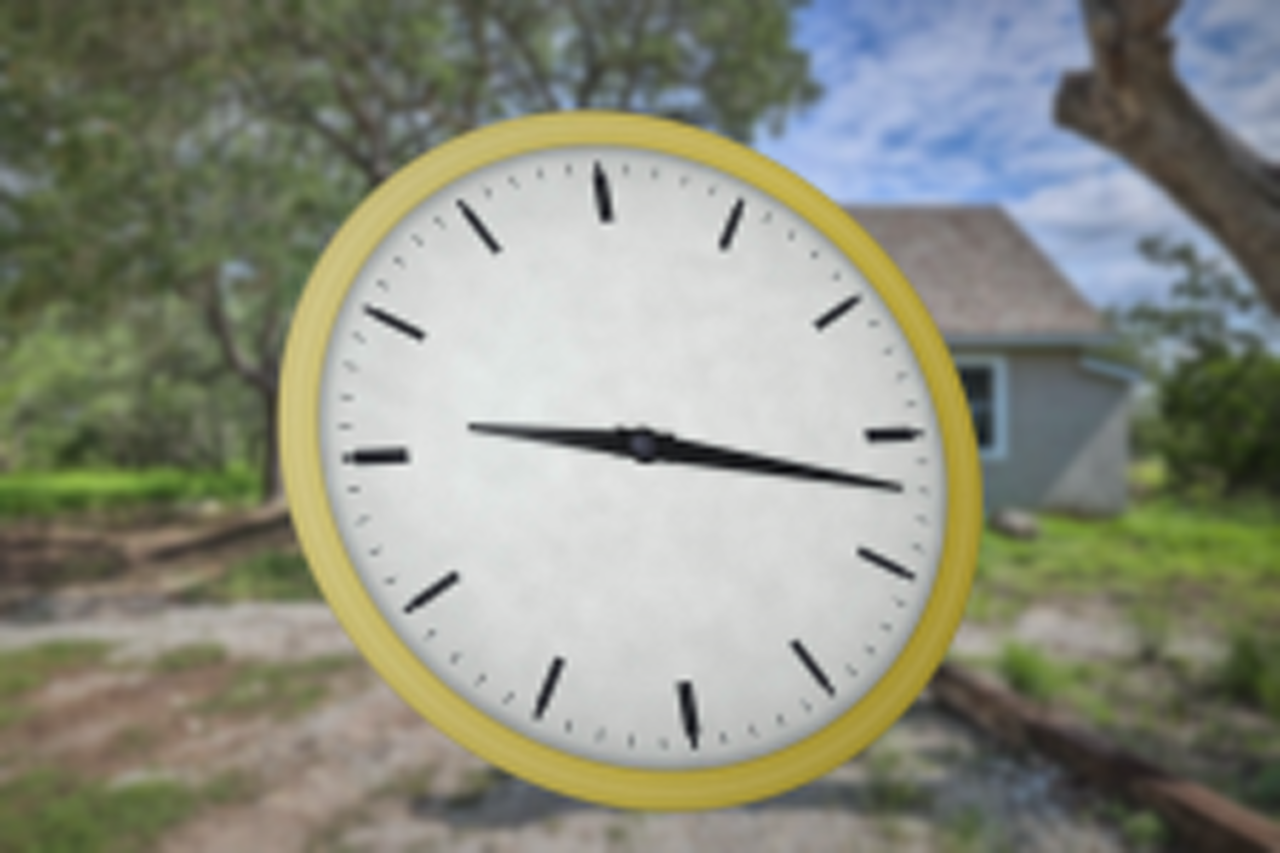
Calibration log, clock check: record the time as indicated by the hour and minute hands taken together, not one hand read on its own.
9:17
